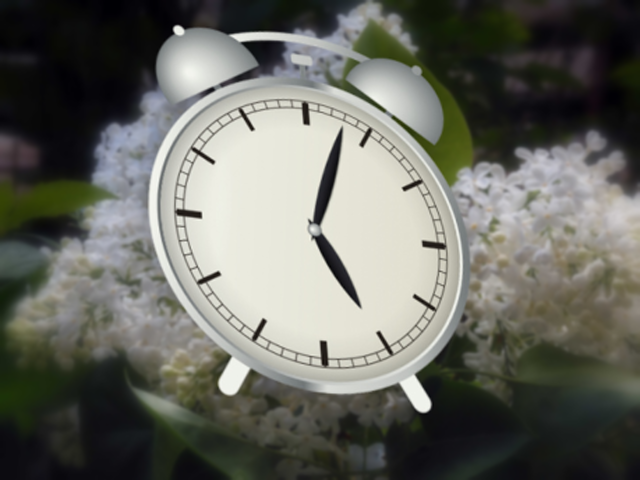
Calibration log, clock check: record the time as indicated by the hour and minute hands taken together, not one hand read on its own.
5:03
